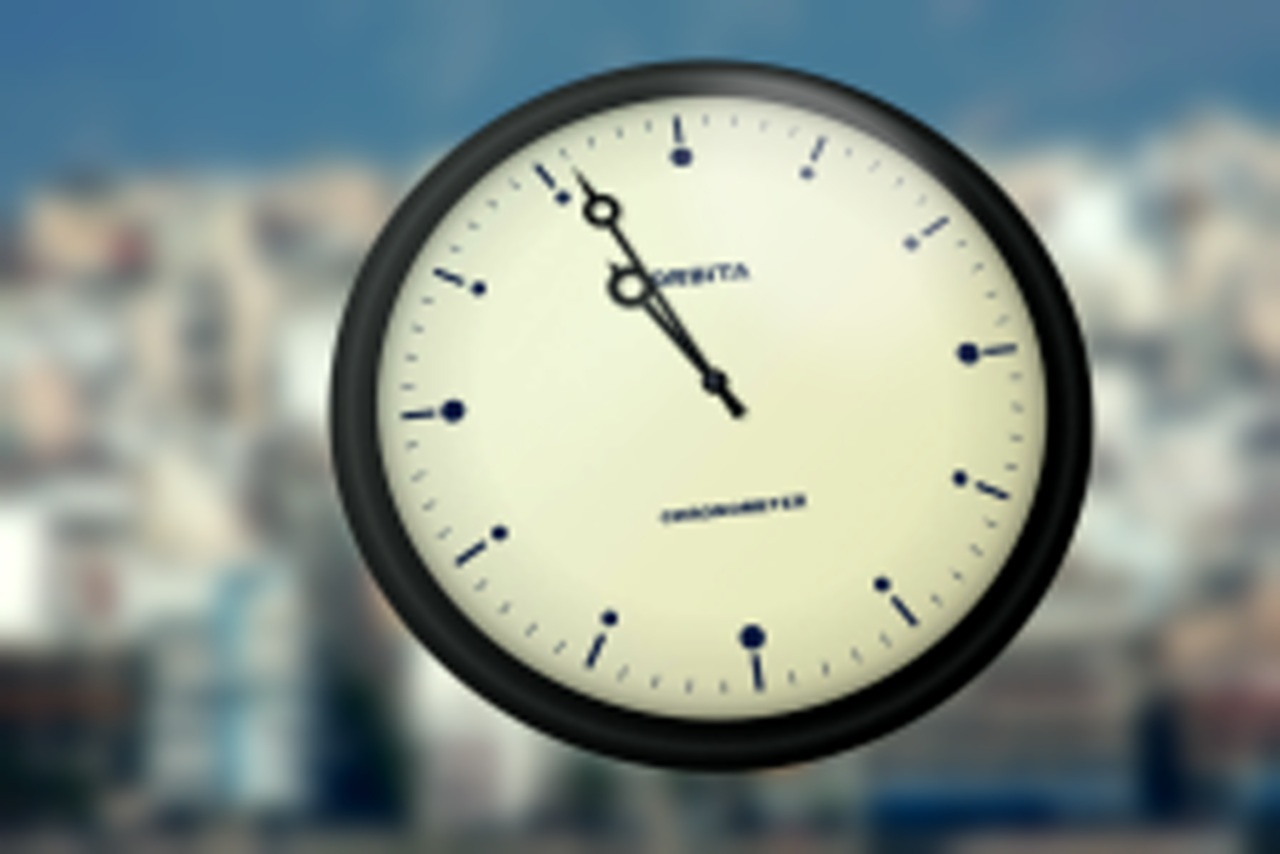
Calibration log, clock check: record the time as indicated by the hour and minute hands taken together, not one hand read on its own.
10:56
